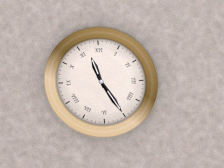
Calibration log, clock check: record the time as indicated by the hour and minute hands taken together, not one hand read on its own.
11:25
